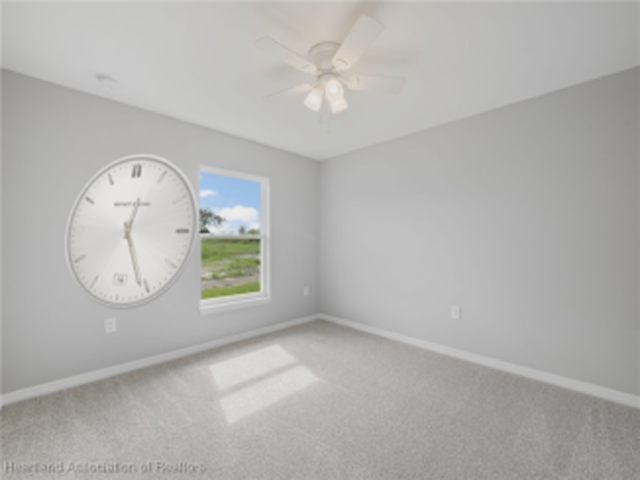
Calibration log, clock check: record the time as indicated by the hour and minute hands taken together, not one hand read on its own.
12:26
